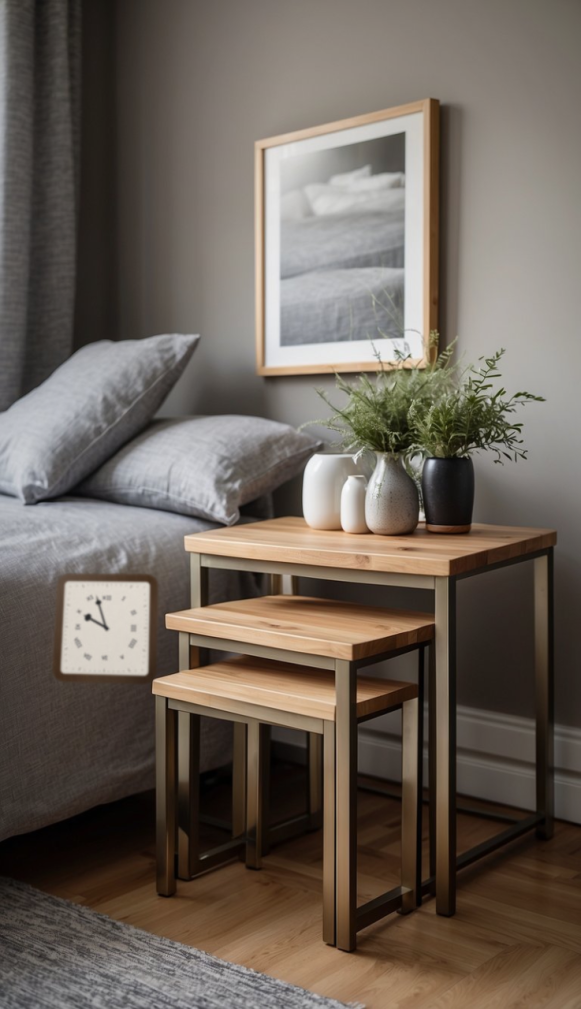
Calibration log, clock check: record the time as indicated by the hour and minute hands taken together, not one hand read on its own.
9:57
